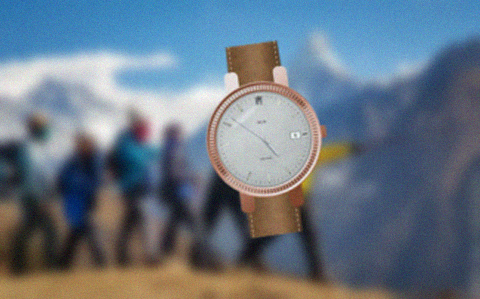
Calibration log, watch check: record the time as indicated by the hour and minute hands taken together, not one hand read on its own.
4:52
